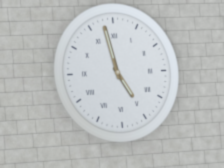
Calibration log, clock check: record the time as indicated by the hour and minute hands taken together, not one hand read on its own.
4:58
